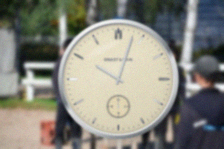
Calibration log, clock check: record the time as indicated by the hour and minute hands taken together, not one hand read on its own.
10:03
